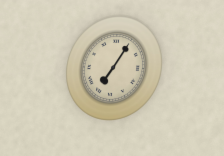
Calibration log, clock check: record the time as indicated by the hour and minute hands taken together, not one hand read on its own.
7:05
